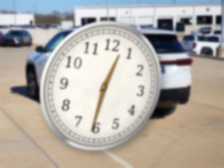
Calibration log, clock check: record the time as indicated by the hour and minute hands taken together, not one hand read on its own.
12:31
